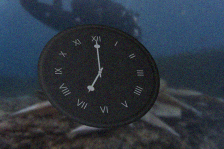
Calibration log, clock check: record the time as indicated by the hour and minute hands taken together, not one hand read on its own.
7:00
